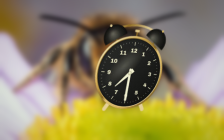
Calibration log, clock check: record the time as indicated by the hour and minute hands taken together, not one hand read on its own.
7:30
